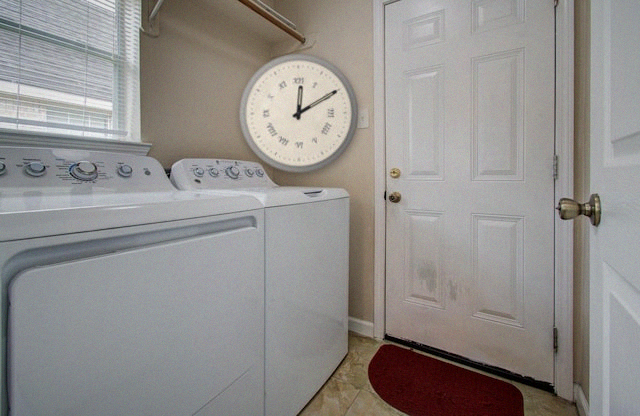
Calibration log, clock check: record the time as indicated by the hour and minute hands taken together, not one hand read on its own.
12:10
